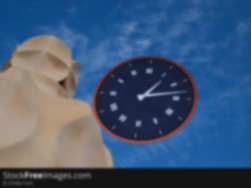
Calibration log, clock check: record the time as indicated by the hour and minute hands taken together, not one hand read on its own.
1:13
